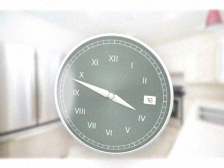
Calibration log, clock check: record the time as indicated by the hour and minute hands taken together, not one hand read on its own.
3:48
